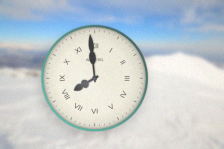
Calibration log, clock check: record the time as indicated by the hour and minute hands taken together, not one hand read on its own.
7:59
